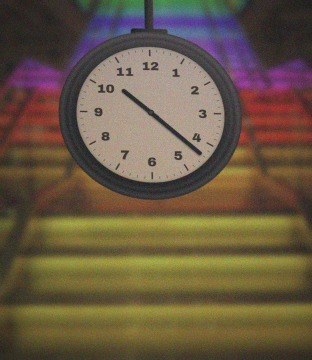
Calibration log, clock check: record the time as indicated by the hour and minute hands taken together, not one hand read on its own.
10:22
